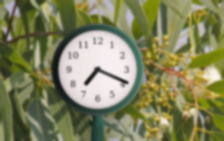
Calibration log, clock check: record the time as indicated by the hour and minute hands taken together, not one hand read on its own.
7:19
